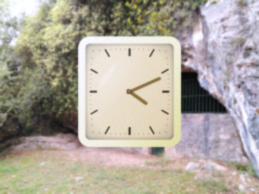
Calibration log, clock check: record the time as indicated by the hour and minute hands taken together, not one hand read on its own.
4:11
